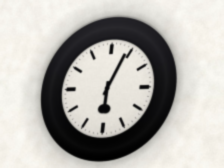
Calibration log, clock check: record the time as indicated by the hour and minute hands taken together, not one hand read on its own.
6:04
